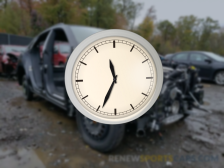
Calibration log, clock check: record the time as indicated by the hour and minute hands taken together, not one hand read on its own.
11:34
